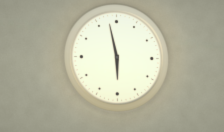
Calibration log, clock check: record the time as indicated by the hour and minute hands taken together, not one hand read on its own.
5:58
